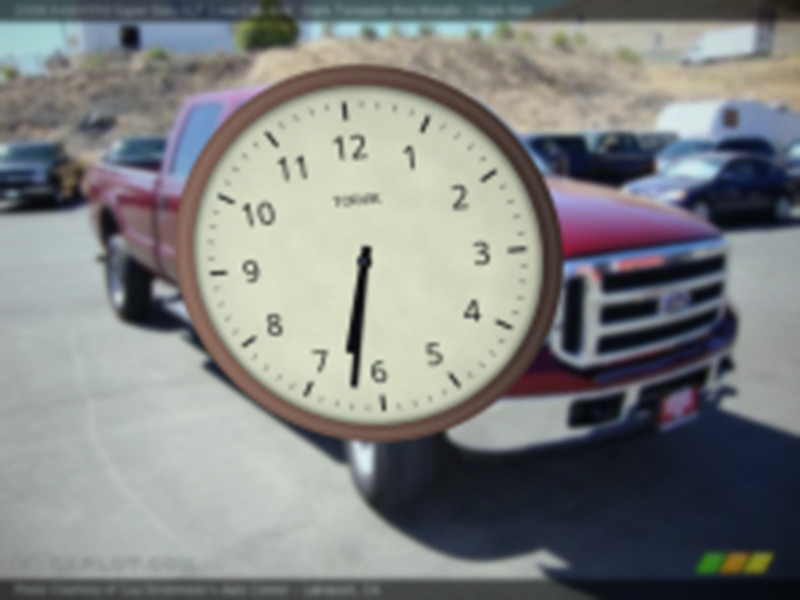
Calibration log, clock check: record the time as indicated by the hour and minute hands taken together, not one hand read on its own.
6:32
